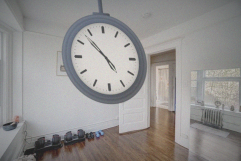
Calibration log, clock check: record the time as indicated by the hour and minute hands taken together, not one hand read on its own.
4:53
